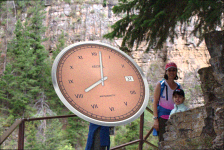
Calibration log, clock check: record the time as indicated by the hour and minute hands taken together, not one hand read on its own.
8:02
